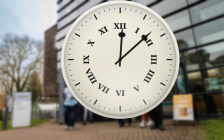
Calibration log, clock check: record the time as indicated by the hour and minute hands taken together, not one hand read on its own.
12:08
